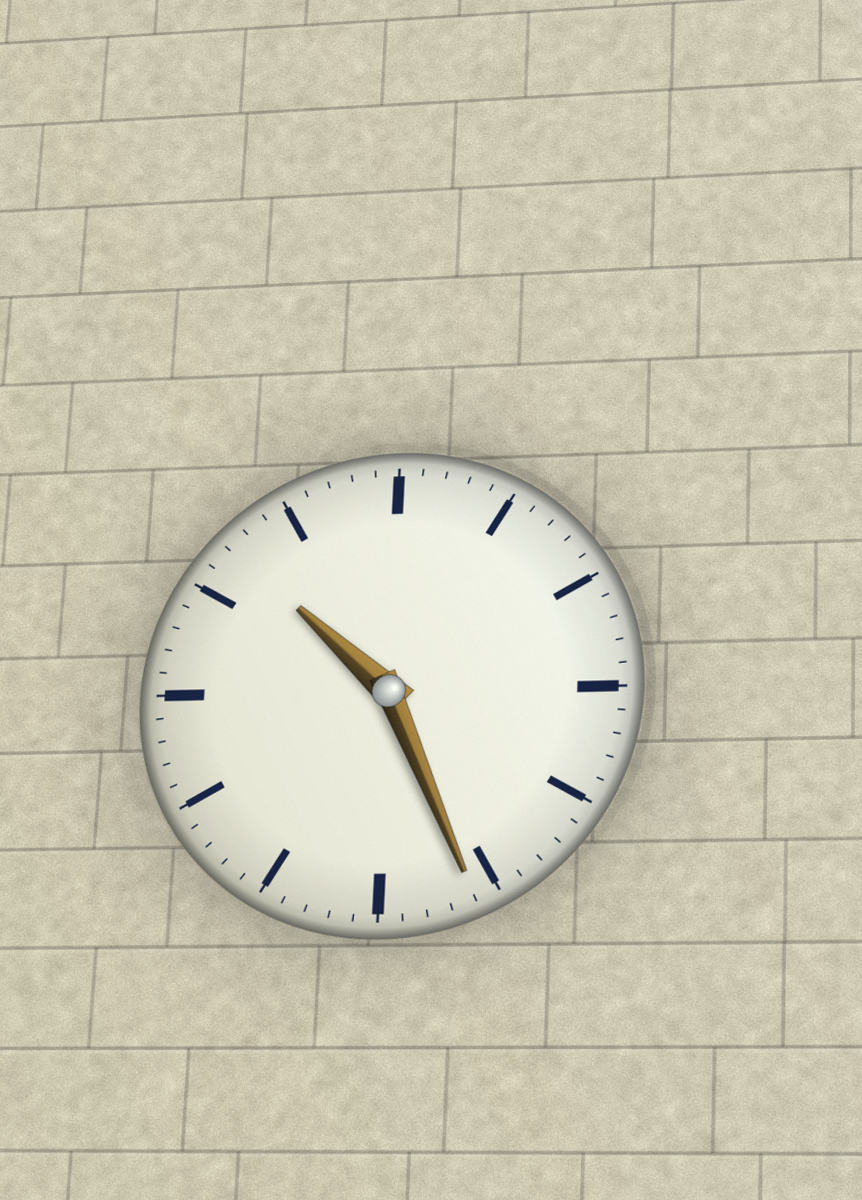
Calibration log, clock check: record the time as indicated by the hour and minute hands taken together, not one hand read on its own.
10:26
